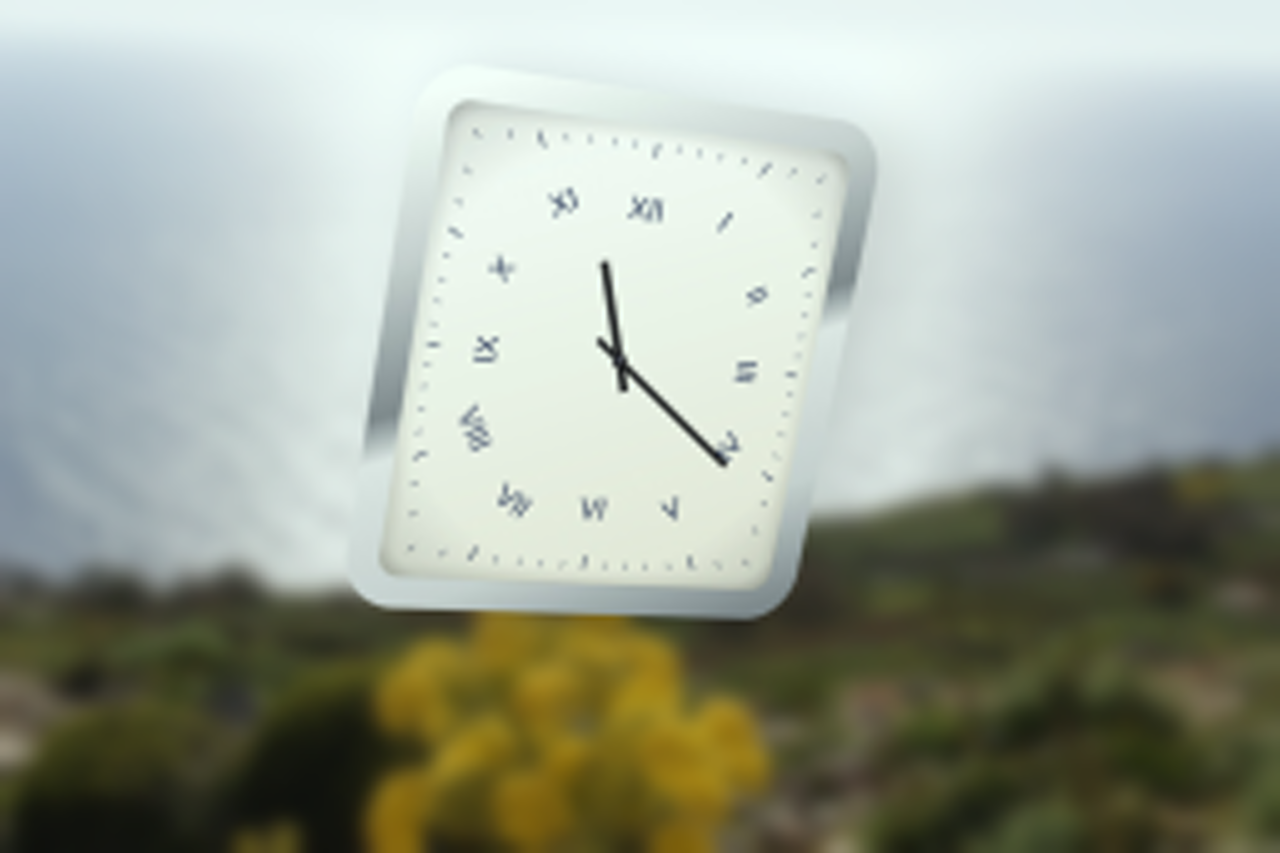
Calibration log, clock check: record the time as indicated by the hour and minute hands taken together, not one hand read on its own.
11:21
